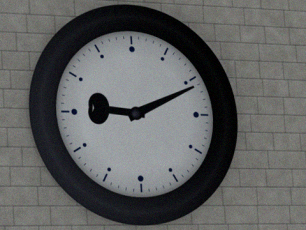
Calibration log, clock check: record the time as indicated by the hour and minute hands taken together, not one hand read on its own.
9:11
